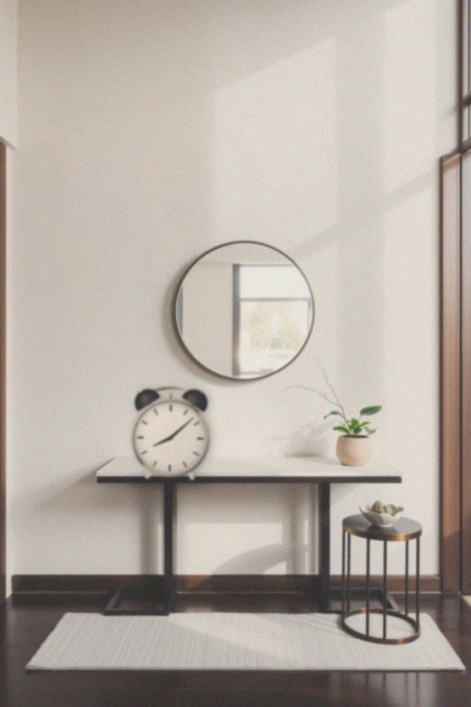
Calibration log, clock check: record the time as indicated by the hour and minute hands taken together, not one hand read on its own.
8:08
